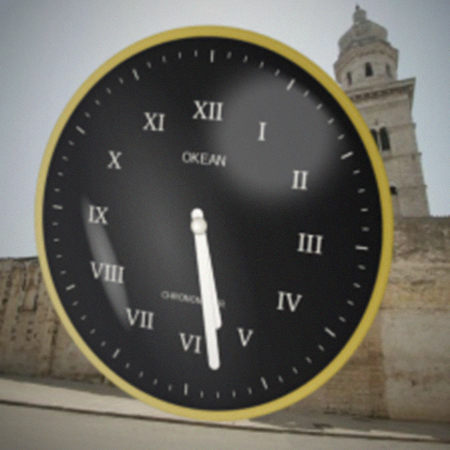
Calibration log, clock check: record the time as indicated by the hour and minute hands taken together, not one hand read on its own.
5:28
